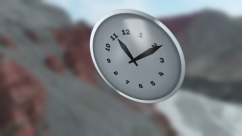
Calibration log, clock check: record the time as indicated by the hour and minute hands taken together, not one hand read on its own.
11:11
